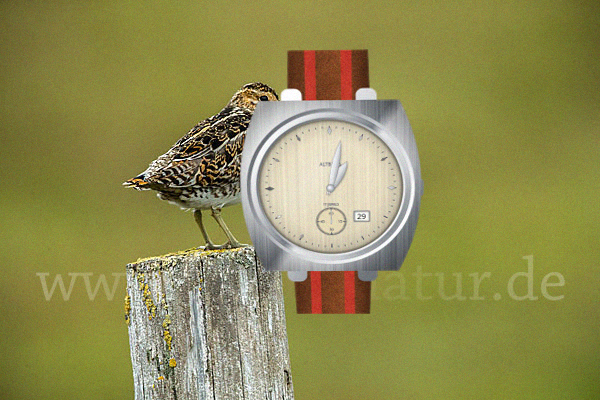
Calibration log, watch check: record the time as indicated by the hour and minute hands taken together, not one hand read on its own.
1:02
